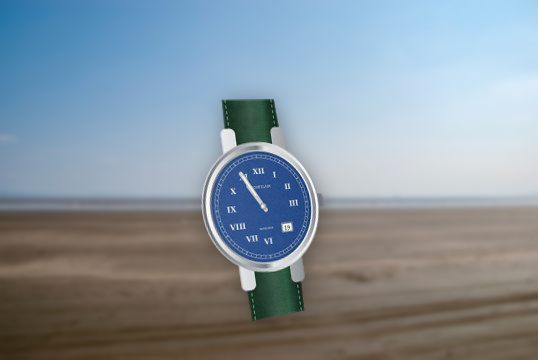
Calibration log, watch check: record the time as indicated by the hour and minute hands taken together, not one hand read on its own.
10:55
